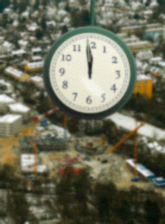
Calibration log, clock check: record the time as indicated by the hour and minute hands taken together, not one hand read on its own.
11:59
